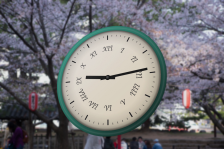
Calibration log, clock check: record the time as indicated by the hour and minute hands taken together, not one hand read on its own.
9:14
